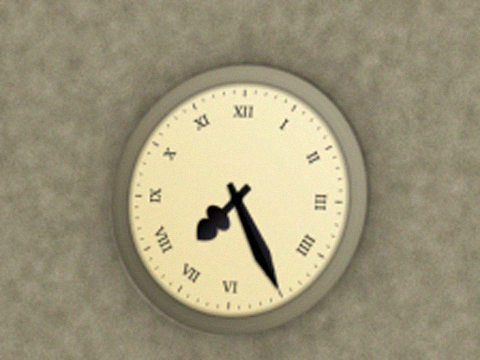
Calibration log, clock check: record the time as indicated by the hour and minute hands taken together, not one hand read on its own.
7:25
